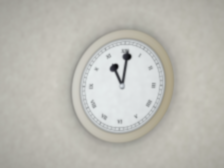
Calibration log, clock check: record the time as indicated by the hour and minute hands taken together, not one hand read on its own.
11:01
